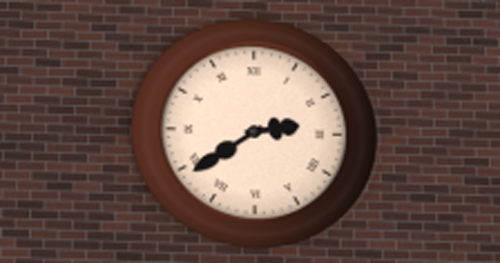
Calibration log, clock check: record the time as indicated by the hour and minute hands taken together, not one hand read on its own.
2:39
